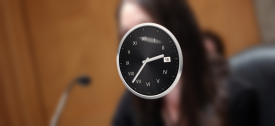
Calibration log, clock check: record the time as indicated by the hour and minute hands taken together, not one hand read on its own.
2:37
